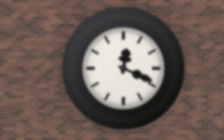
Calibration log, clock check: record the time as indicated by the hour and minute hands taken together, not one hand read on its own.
12:19
